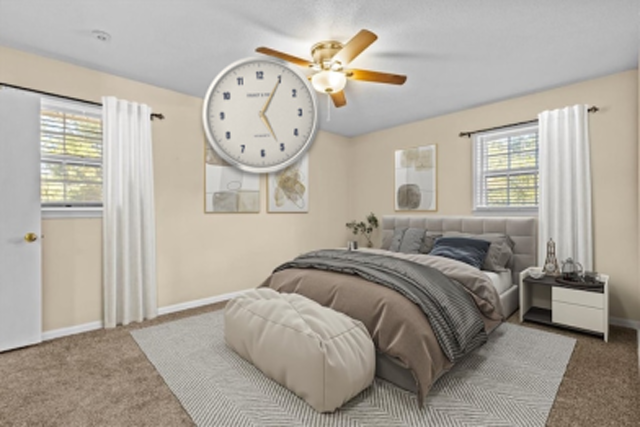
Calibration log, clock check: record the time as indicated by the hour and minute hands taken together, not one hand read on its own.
5:05
